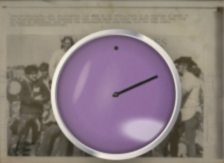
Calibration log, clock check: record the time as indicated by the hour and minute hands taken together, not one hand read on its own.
2:11
